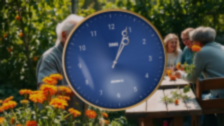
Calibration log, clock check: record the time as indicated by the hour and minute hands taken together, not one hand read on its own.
1:04
